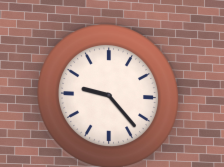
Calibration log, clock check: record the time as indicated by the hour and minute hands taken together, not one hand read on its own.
9:23
